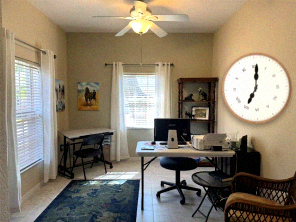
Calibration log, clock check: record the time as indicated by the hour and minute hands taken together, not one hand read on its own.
7:01
